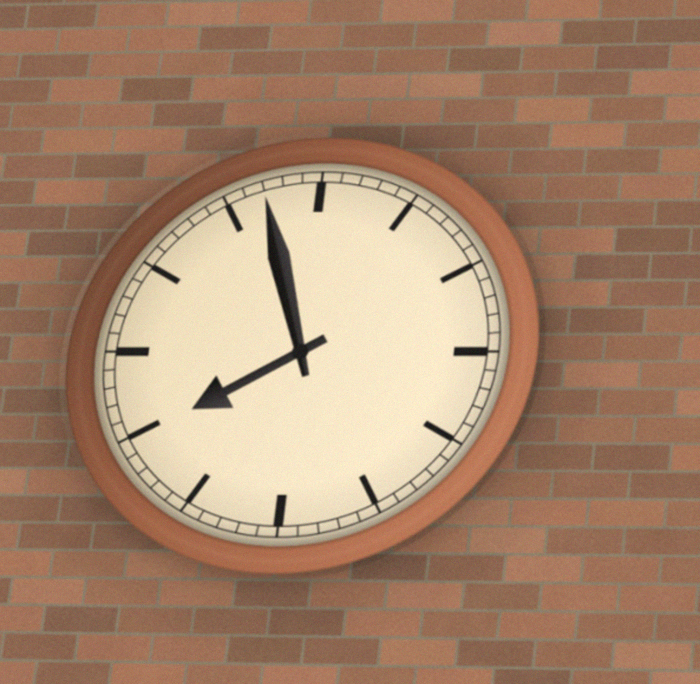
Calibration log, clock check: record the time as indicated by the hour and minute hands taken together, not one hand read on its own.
7:57
